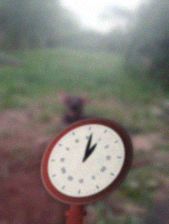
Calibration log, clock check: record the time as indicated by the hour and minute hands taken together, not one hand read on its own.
1:01
